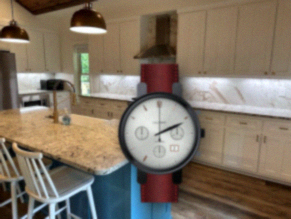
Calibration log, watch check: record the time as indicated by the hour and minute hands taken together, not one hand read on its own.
2:11
